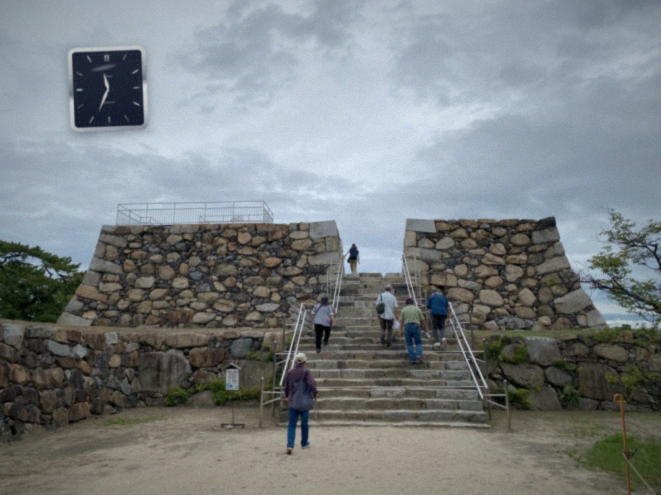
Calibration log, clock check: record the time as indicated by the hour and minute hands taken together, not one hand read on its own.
11:34
